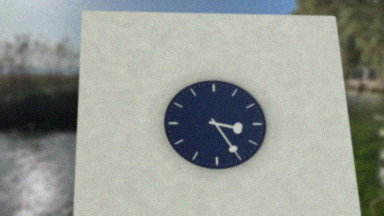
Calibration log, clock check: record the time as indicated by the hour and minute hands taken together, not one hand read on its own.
3:25
